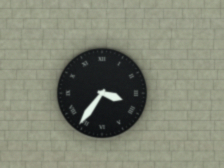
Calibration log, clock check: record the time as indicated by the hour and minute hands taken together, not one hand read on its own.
3:36
